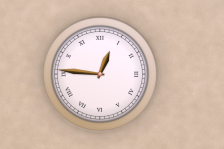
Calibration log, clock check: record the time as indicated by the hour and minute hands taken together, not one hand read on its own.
12:46
